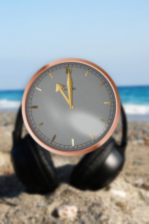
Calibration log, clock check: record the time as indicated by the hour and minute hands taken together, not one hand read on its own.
11:00
